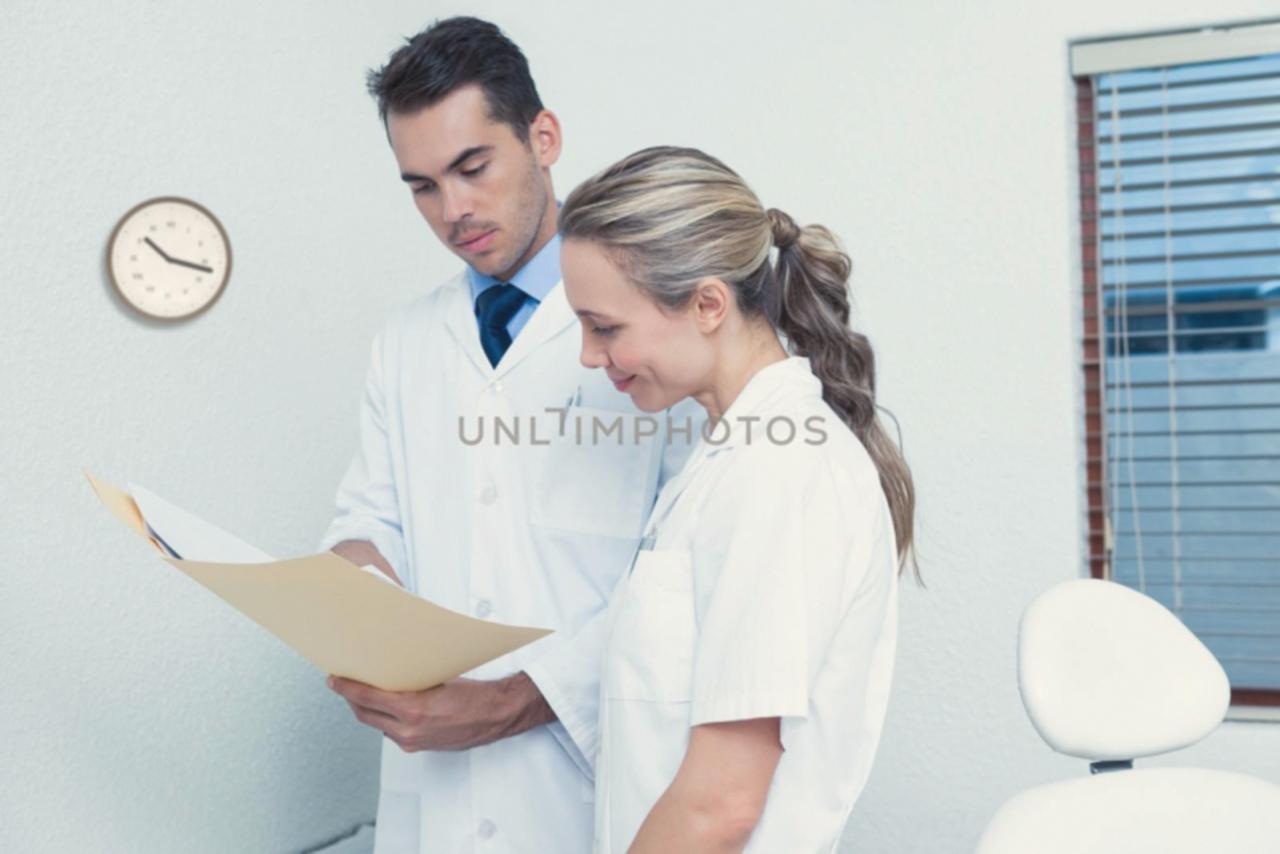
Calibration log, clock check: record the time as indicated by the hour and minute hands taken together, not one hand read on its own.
10:17
